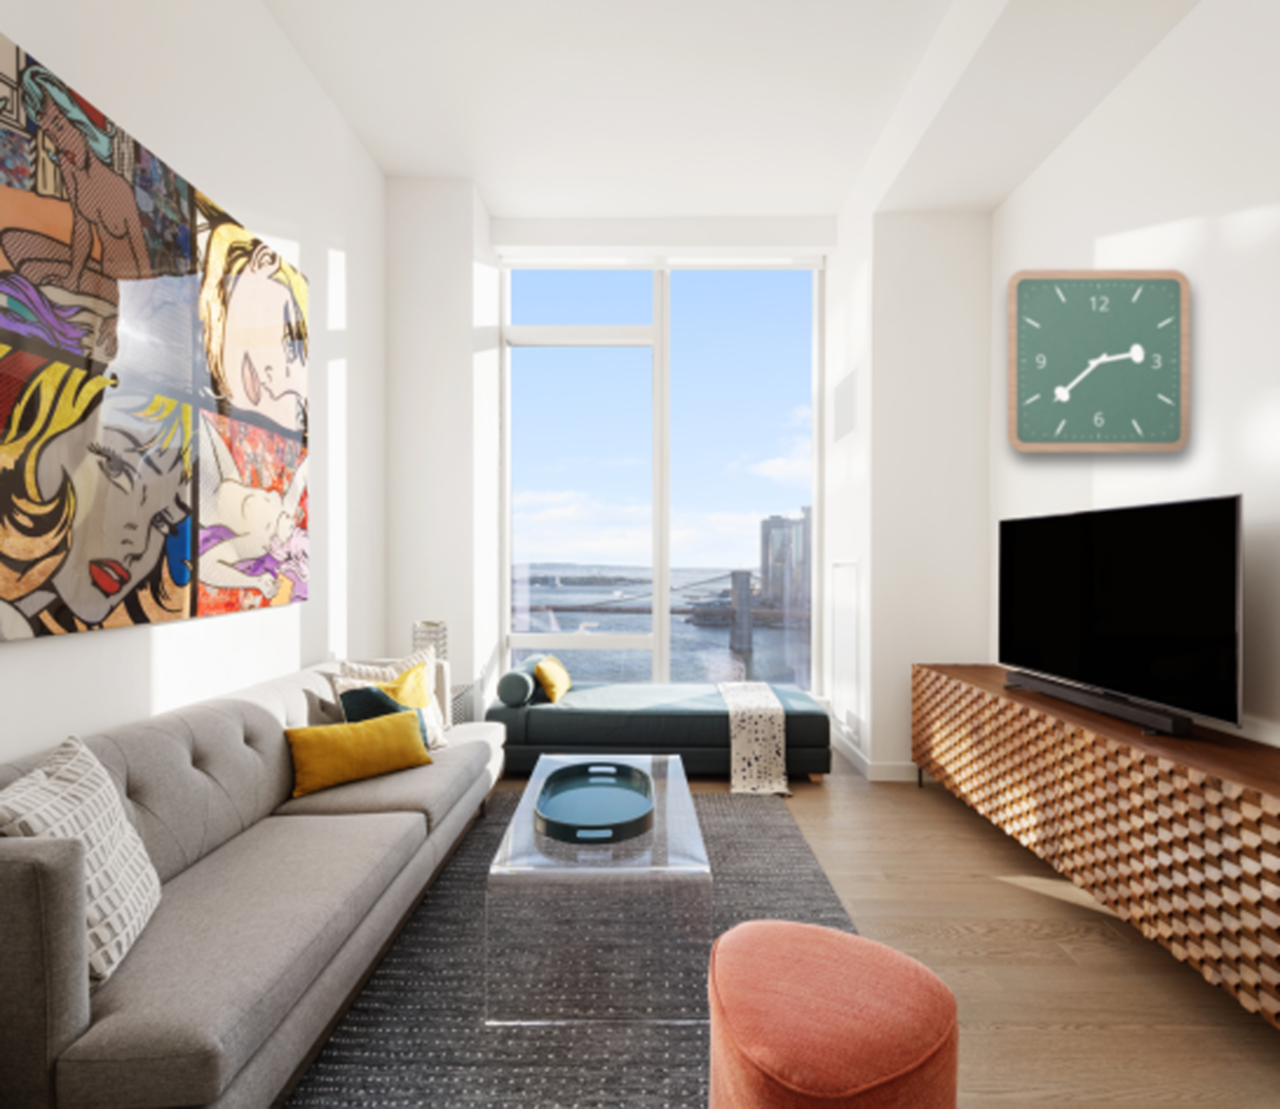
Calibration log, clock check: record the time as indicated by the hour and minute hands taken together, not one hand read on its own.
2:38
